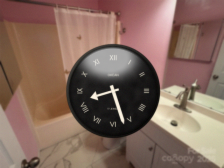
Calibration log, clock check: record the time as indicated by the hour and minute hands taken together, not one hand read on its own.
8:27
